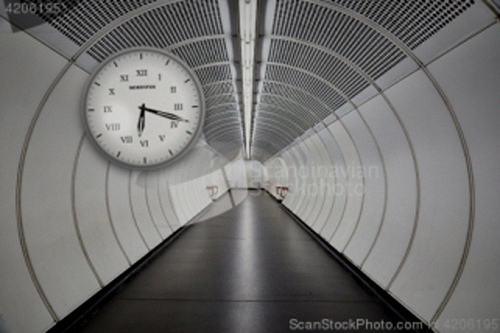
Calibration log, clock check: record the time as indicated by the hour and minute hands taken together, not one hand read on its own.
6:18
